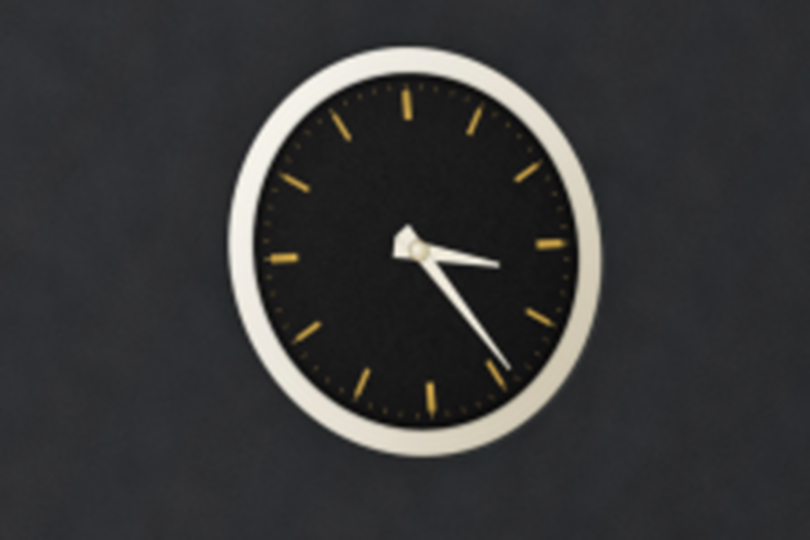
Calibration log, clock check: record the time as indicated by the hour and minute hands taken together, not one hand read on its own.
3:24
